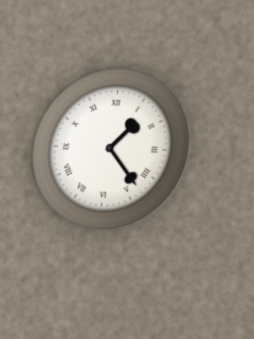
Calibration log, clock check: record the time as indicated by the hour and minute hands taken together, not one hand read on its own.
1:23
